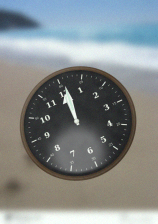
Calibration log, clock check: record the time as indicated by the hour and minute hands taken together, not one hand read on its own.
12:01
